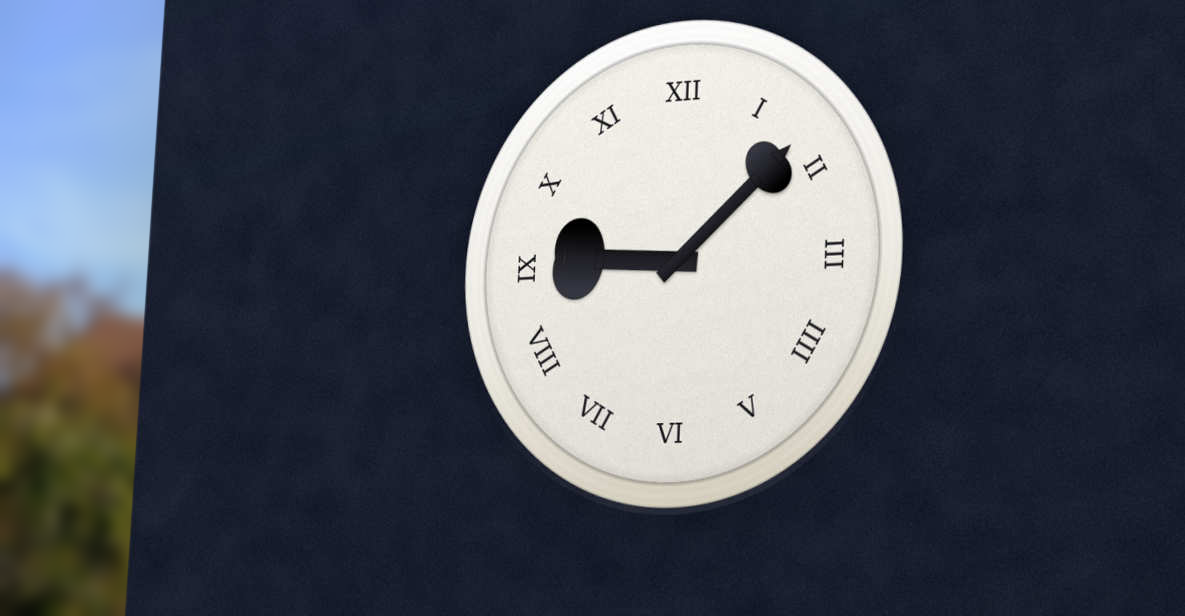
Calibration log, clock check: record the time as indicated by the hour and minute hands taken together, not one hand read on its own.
9:08
